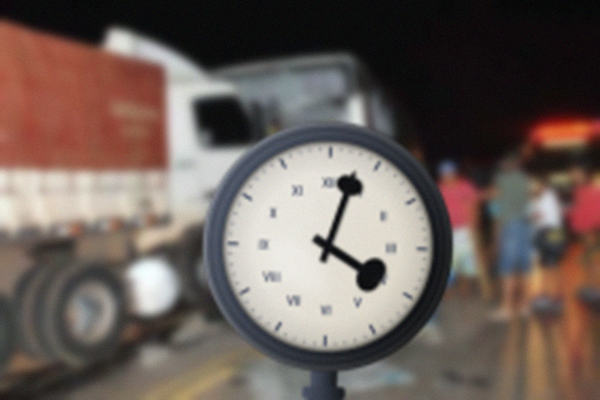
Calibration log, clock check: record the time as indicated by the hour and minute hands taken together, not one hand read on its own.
4:03
